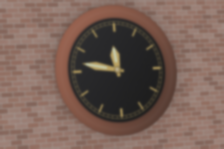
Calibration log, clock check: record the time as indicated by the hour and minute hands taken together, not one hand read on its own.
11:47
